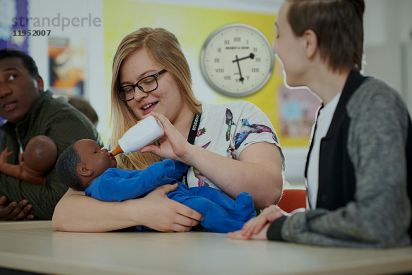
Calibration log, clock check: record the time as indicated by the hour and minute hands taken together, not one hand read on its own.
2:28
